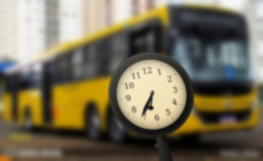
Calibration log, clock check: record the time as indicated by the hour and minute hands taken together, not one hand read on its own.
6:36
